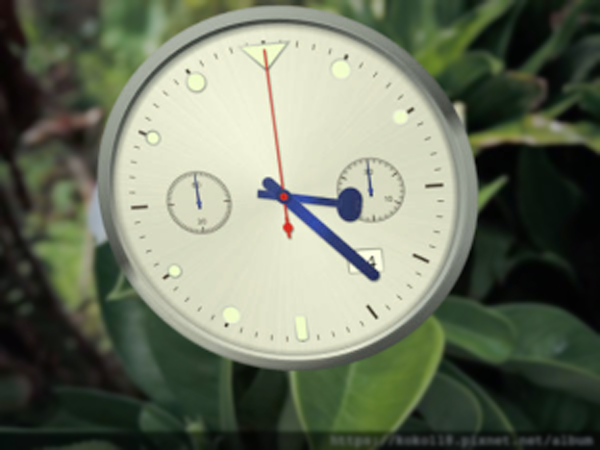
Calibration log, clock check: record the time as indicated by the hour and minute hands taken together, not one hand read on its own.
3:23
